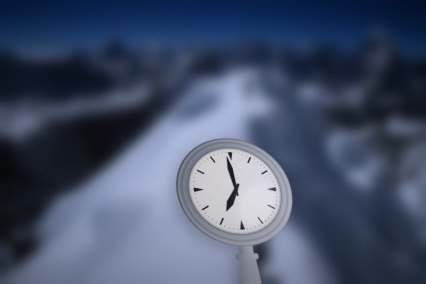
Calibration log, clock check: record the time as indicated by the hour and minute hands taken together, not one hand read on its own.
6:59
